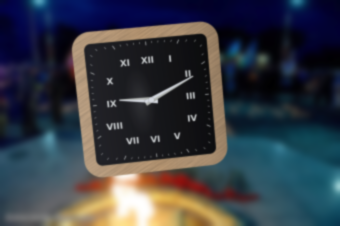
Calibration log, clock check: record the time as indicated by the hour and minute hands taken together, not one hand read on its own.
9:11
